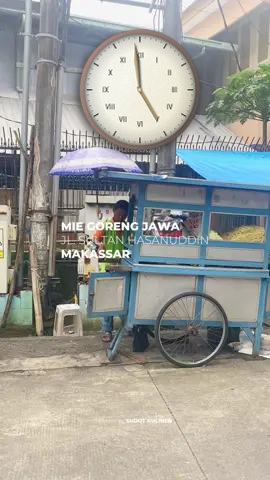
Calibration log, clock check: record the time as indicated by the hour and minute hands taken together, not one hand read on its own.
4:59
